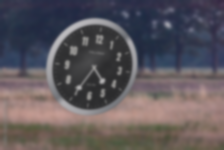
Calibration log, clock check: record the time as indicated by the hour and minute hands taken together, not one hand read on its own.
4:35
